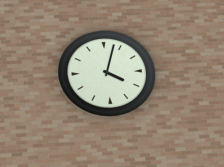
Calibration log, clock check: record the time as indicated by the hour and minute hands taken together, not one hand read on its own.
4:03
